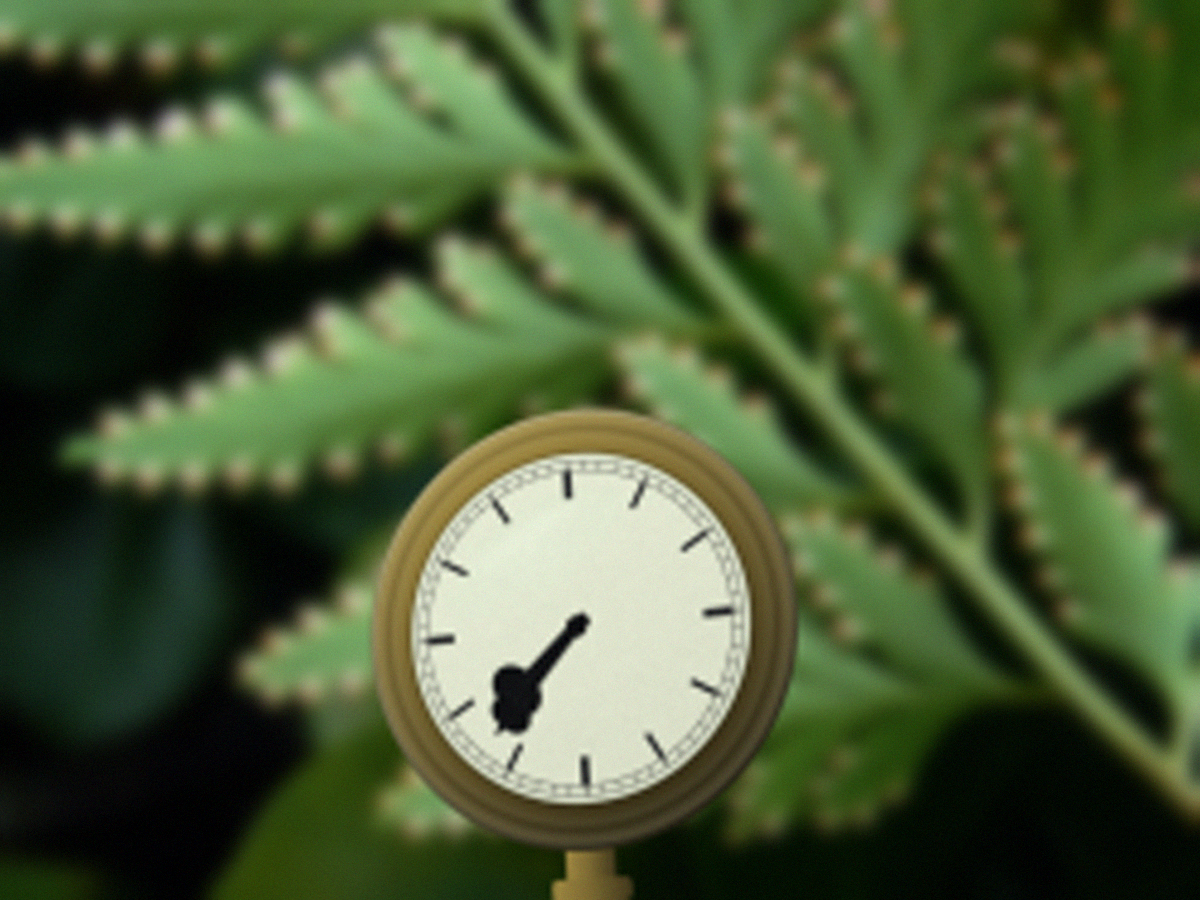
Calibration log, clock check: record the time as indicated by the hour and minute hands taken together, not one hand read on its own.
7:37
